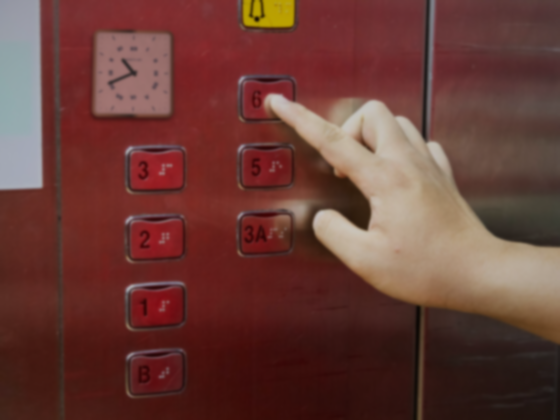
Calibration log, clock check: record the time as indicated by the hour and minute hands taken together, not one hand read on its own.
10:41
